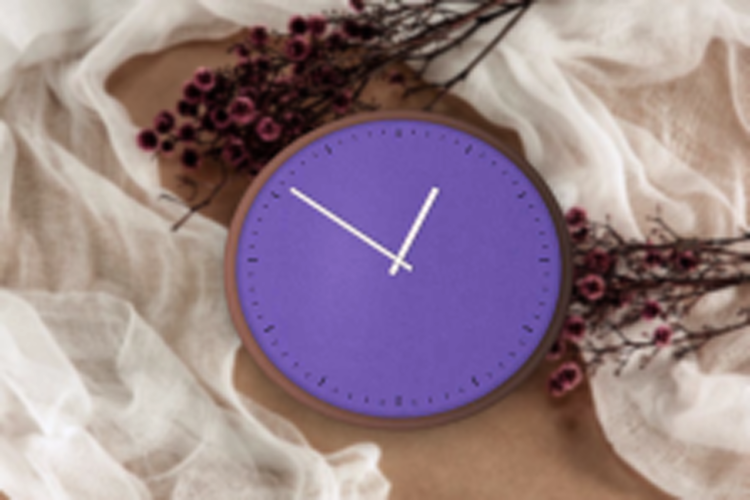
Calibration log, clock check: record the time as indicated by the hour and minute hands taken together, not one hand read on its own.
12:51
